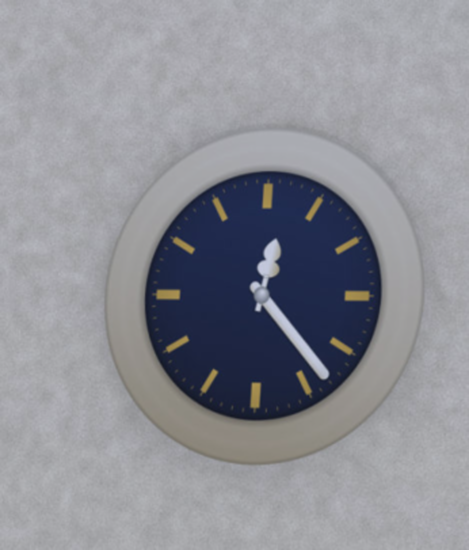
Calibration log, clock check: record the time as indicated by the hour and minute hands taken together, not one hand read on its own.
12:23
